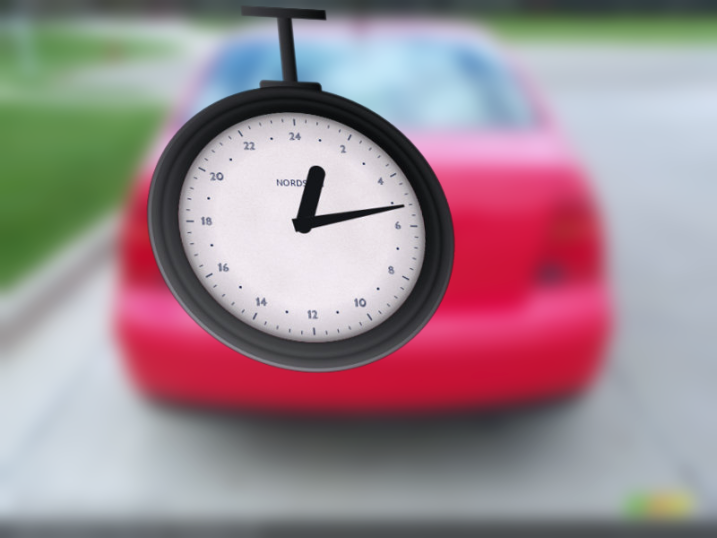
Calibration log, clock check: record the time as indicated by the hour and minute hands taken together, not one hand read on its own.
1:13
